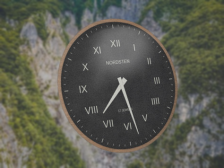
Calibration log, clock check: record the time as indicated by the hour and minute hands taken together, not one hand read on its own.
7:28
